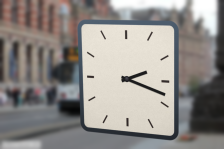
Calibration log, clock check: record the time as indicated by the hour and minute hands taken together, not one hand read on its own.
2:18
